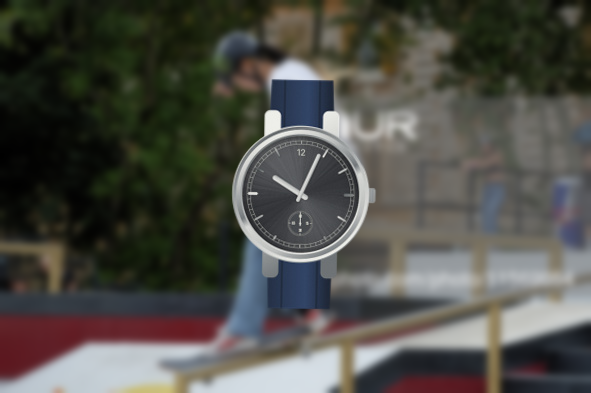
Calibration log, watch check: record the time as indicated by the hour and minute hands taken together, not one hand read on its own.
10:04
